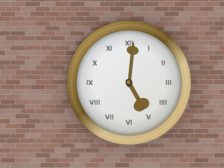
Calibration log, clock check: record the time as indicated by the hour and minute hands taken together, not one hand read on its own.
5:01
